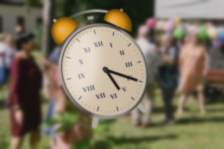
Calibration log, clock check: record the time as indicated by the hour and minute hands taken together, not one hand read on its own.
5:20
